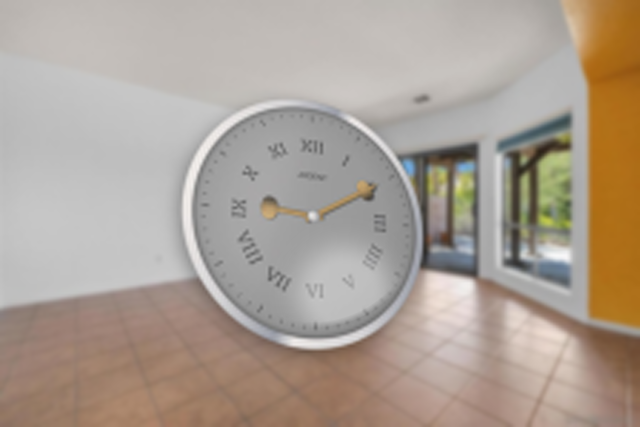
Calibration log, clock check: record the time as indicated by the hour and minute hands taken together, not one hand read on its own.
9:10
